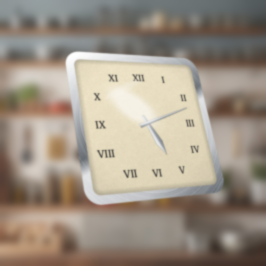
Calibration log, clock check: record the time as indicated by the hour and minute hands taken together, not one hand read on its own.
5:12
